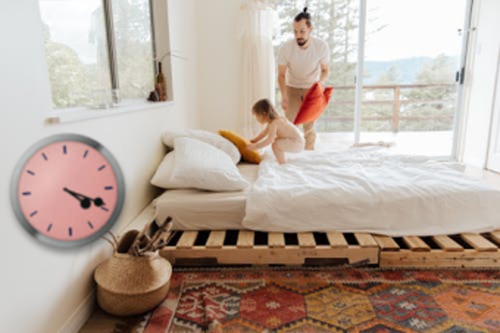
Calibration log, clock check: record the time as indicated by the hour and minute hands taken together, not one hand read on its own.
4:19
